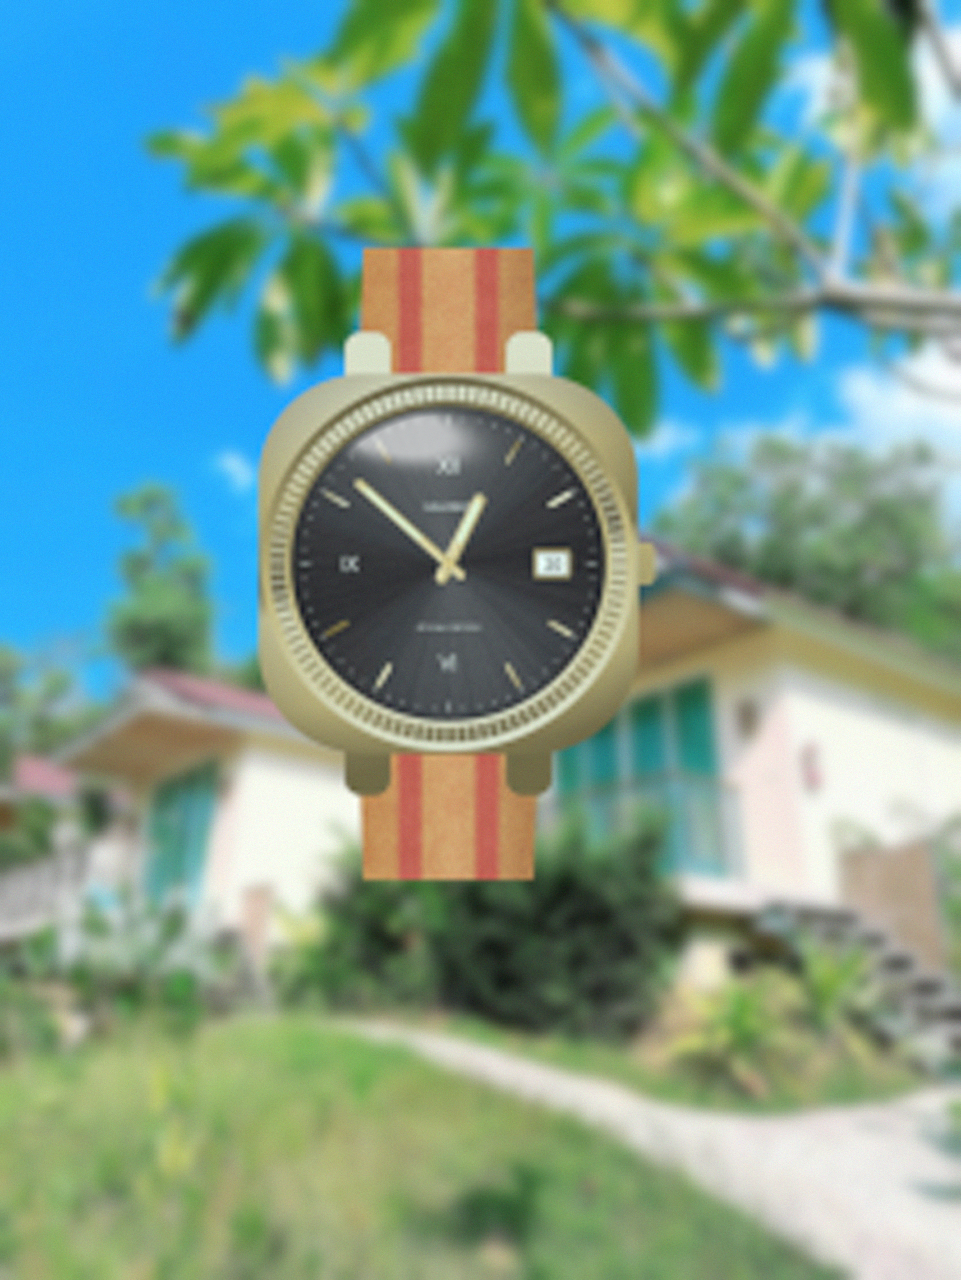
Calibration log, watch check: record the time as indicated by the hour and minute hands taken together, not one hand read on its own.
12:52
